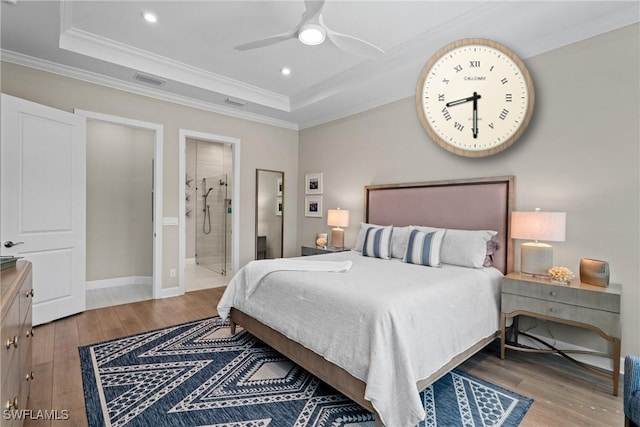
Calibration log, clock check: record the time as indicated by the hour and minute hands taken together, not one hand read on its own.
8:30
